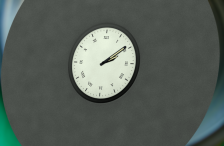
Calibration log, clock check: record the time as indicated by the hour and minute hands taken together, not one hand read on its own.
2:09
